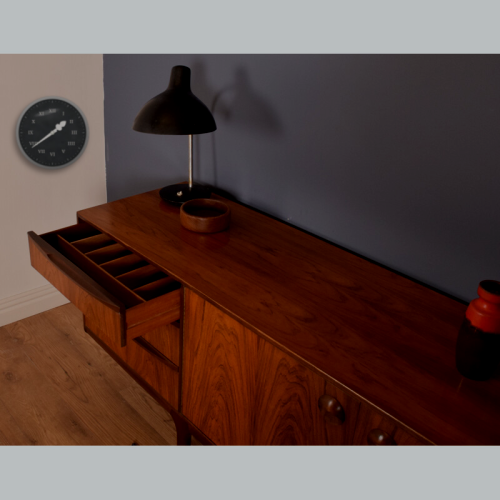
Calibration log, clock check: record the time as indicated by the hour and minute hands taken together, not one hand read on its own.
1:39
